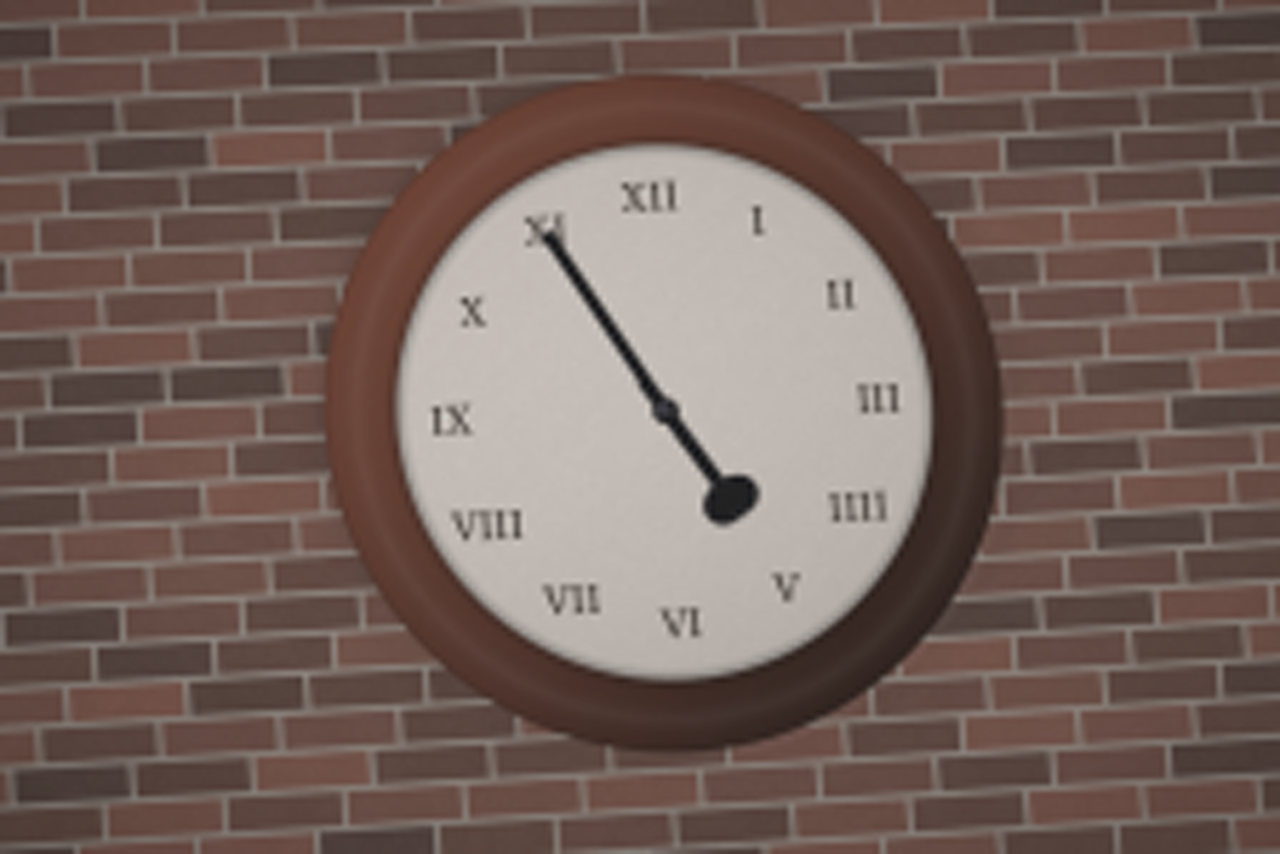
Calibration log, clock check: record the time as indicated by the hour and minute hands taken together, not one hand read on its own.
4:55
